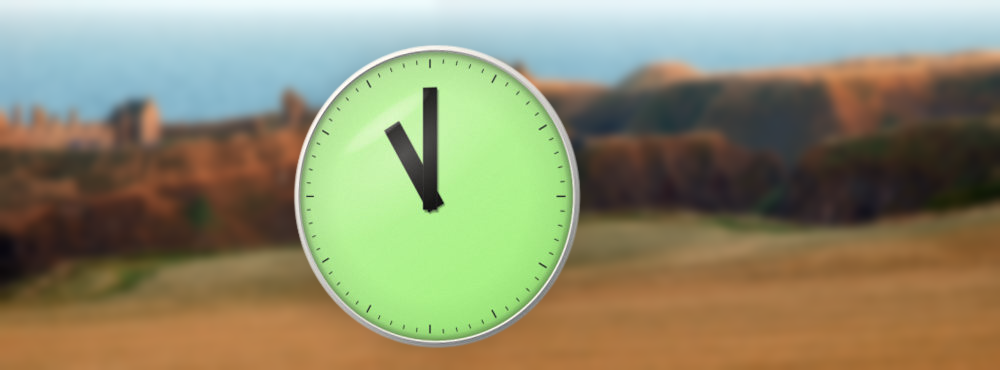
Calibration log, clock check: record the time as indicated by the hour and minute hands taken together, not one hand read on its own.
11:00
